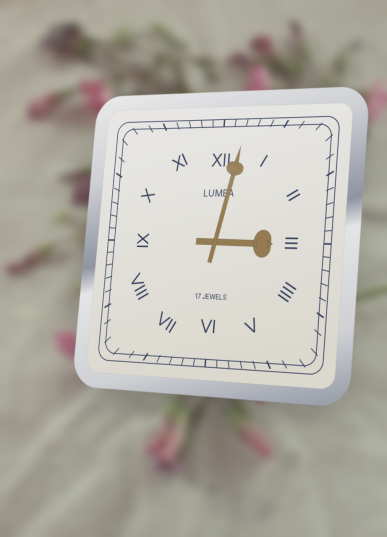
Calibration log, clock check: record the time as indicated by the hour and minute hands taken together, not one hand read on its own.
3:02
